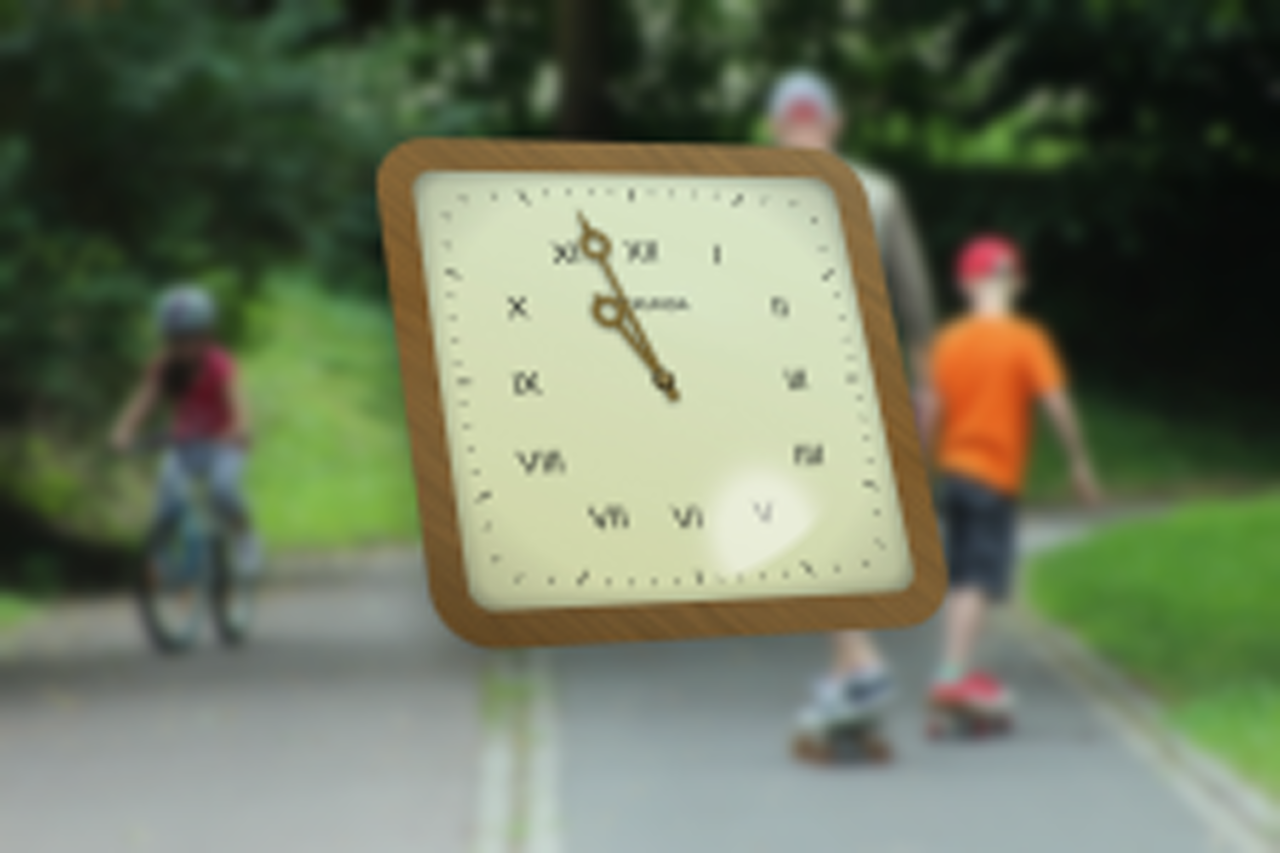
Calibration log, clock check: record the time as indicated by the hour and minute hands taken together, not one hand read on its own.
10:57
